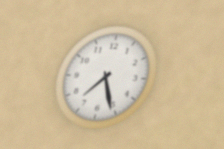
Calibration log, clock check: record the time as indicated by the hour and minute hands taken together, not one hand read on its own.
7:26
